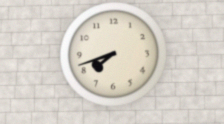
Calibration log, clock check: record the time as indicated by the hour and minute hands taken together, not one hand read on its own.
7:42
